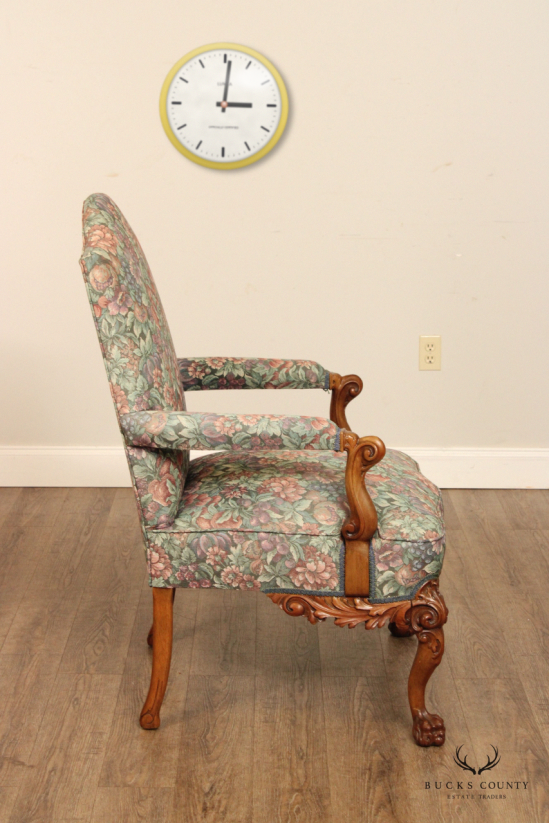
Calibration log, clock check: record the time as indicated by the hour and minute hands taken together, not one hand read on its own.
3:01
